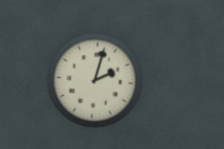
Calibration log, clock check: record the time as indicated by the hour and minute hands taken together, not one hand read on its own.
2:02
